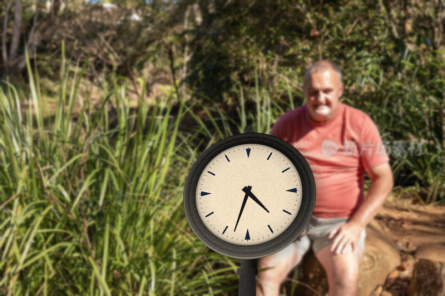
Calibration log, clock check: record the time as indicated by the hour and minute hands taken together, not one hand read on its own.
4:33
